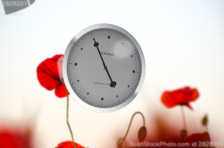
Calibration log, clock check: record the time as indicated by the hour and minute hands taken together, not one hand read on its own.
4:55
